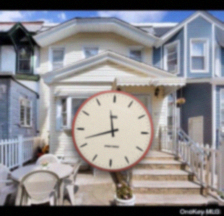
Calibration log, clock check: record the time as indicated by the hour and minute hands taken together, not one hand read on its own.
11:42
